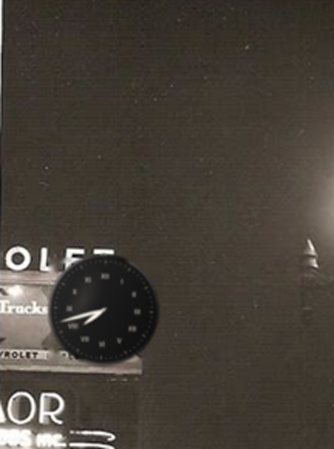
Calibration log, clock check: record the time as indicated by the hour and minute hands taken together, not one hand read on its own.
7:42
